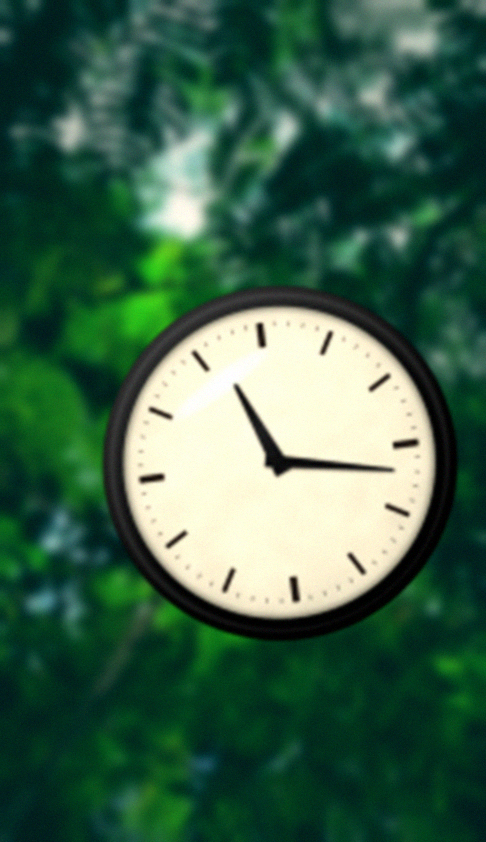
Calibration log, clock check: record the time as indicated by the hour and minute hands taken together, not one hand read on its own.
11:17
